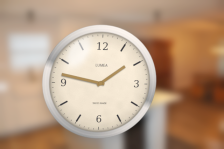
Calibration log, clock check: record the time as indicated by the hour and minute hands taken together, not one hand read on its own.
1:47
